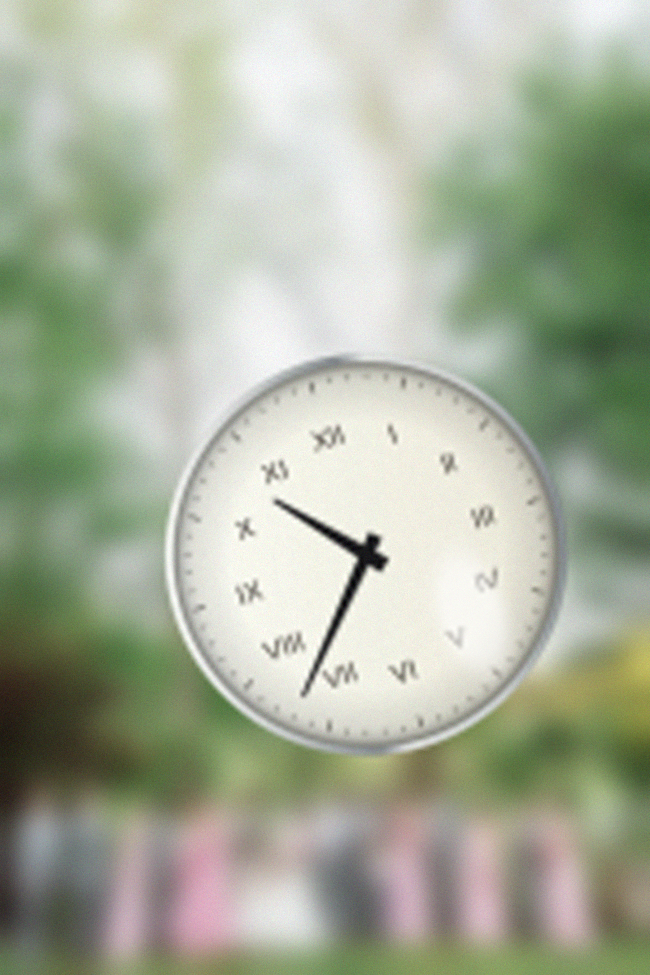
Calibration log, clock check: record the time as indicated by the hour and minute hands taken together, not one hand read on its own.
10:37
